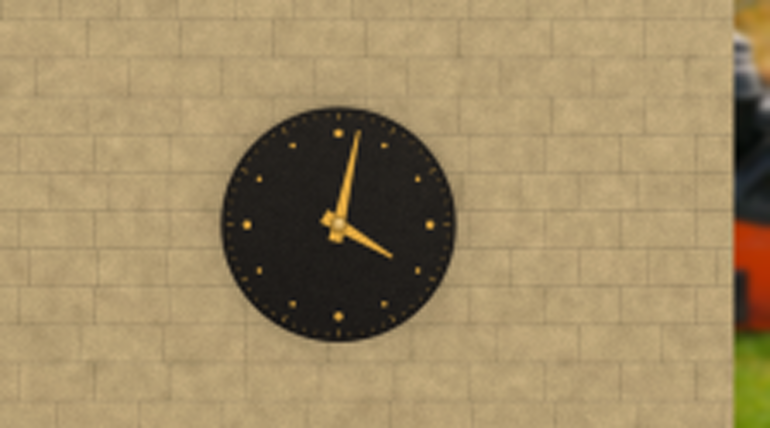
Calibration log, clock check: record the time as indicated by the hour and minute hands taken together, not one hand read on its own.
4:02
